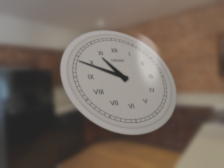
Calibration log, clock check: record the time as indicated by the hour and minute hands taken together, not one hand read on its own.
10:49
